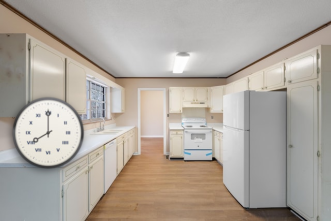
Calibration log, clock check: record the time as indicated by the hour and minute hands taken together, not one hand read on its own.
8:00
